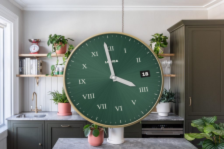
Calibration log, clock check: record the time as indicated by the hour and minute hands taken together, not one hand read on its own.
3:59
